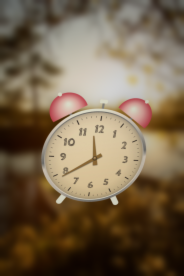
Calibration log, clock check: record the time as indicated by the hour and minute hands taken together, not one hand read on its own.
11:39
